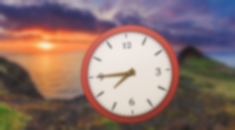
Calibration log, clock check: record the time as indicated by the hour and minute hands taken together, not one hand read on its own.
7:45
